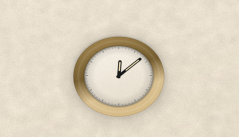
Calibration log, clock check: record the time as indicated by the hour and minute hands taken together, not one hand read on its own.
12:08
